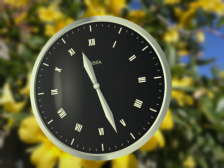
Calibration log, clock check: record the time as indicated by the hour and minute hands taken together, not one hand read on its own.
11:27
